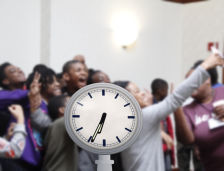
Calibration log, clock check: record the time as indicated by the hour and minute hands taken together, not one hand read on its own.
6:34
